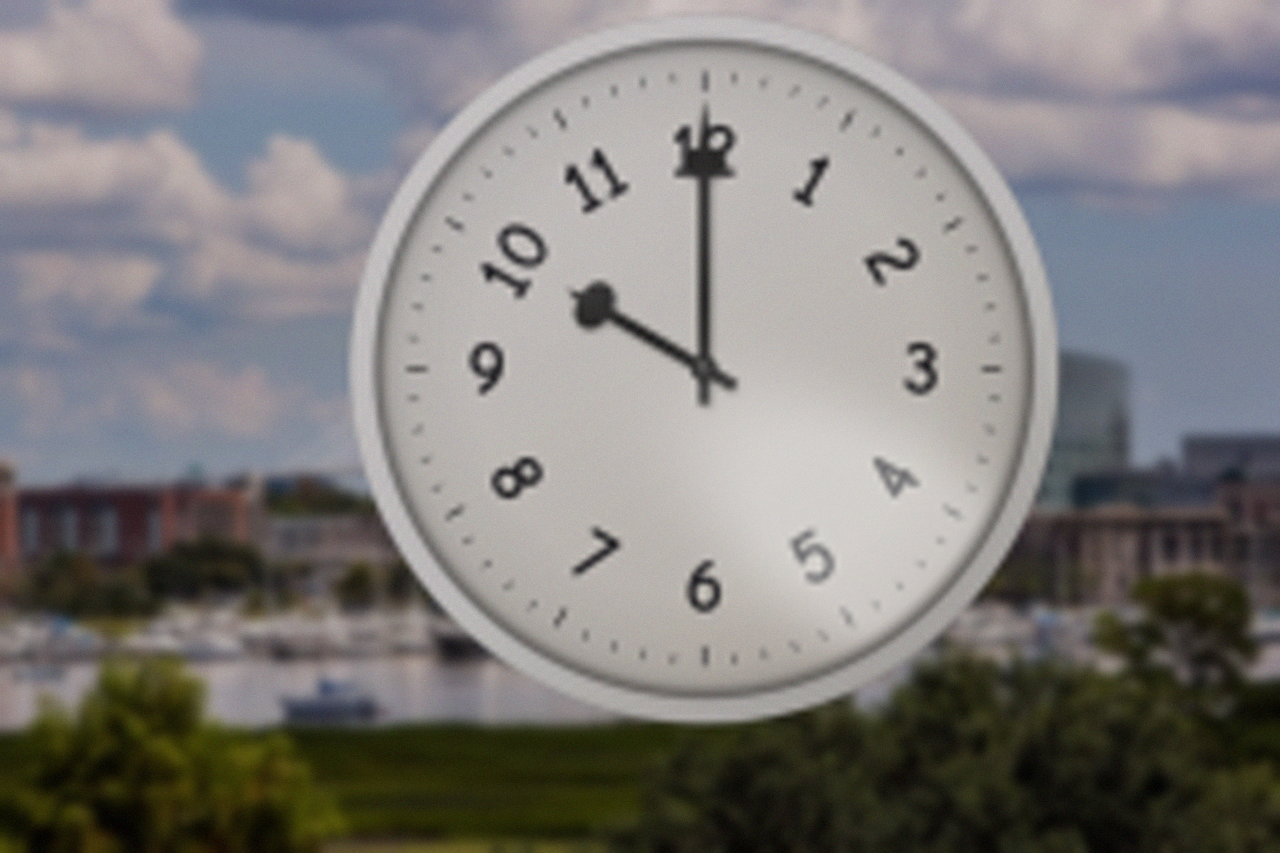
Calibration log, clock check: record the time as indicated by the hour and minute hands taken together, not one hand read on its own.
10:00
